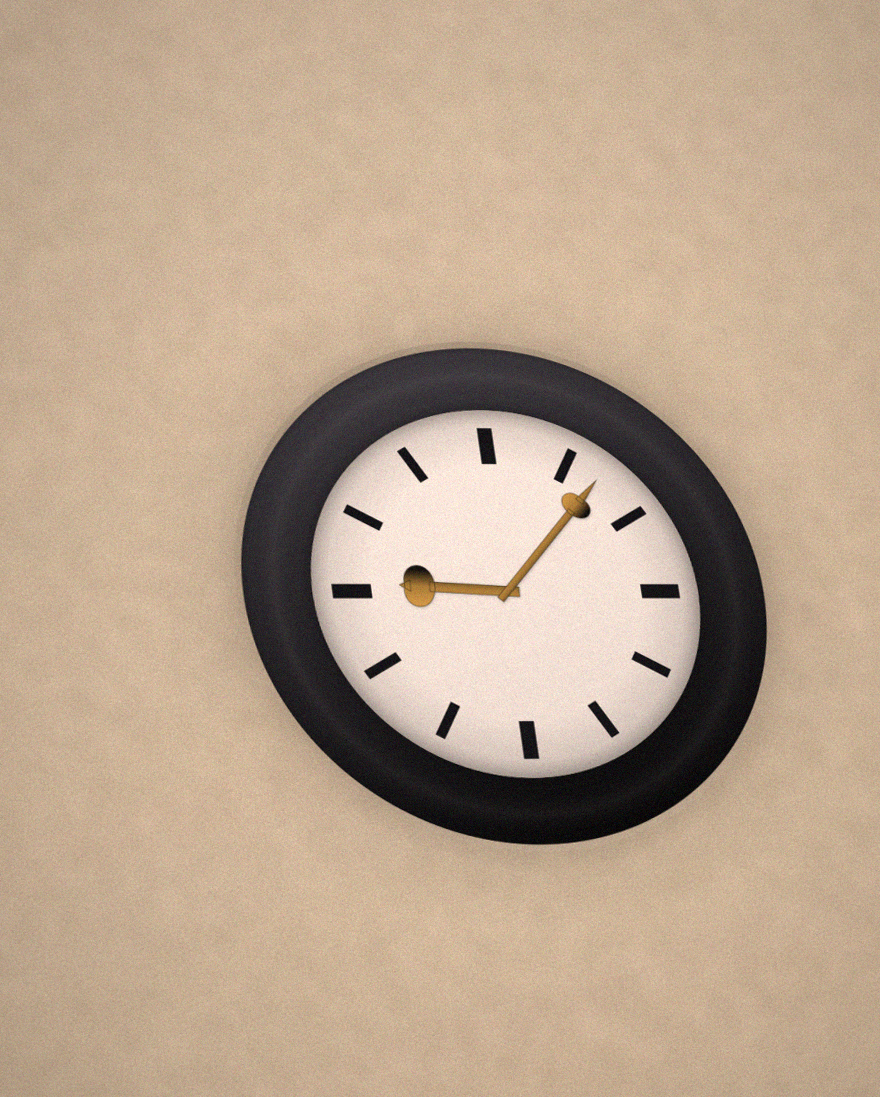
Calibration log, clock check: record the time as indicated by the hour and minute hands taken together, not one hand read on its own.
9:07
